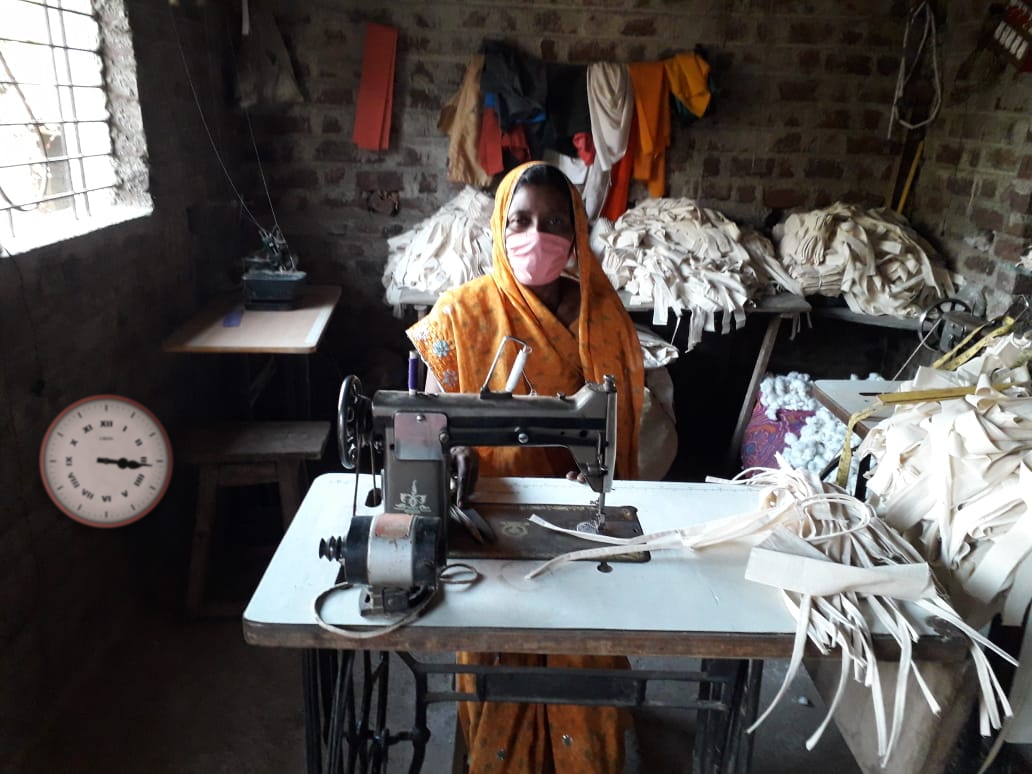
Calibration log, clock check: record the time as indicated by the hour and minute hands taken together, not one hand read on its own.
3:16
